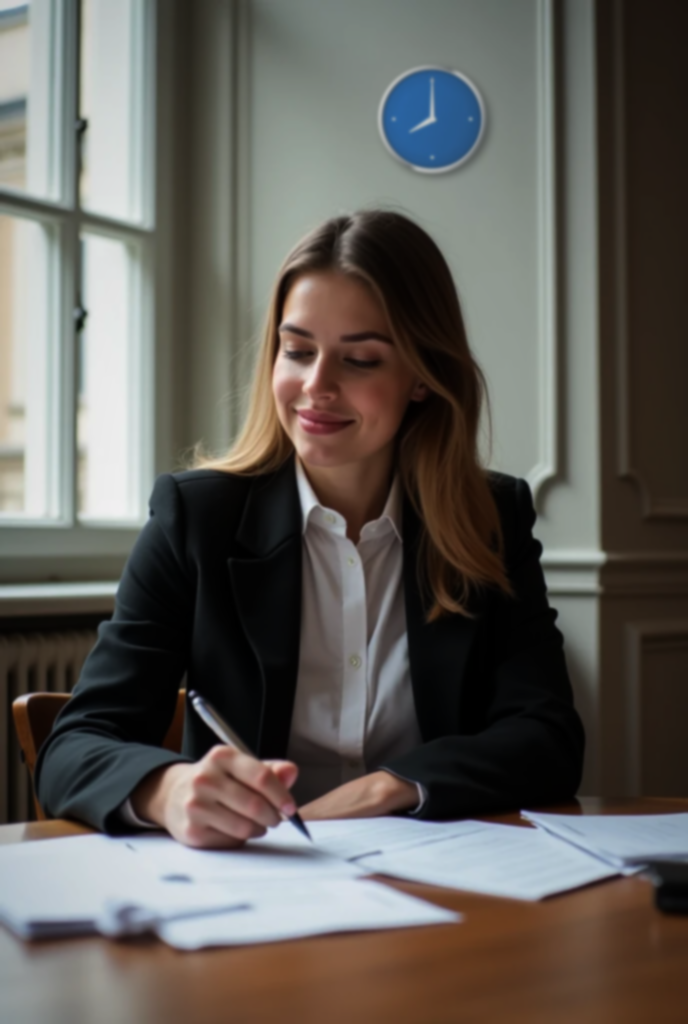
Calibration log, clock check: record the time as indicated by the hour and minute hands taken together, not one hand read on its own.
8:00
